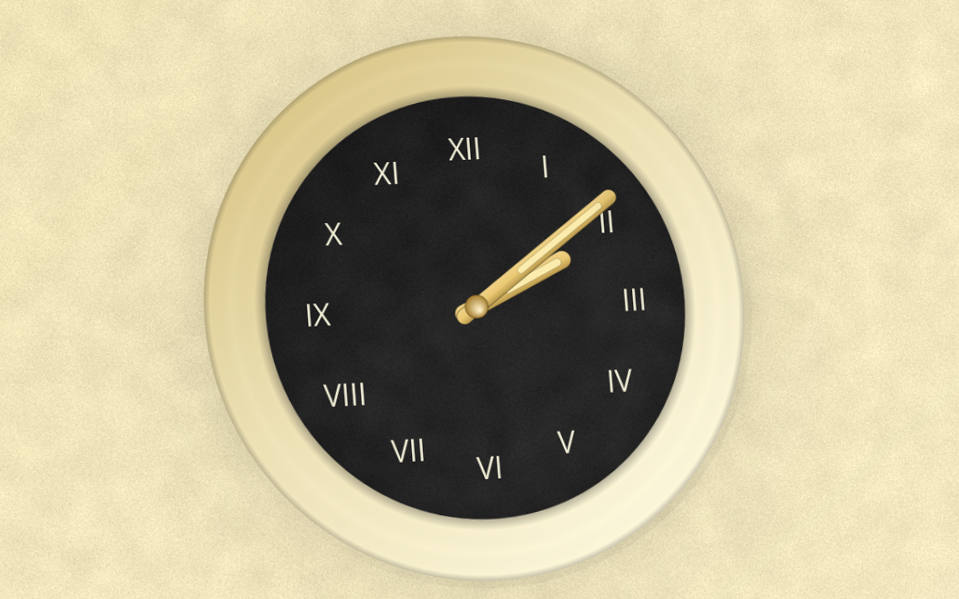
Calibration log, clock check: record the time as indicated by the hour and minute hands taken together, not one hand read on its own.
2:09
